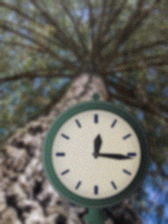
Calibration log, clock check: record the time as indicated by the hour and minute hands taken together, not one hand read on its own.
12:16
